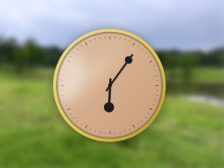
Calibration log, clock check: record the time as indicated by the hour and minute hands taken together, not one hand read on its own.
6:06
